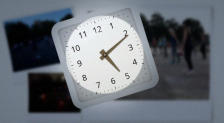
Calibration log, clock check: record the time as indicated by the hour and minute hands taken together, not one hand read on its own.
5:11
